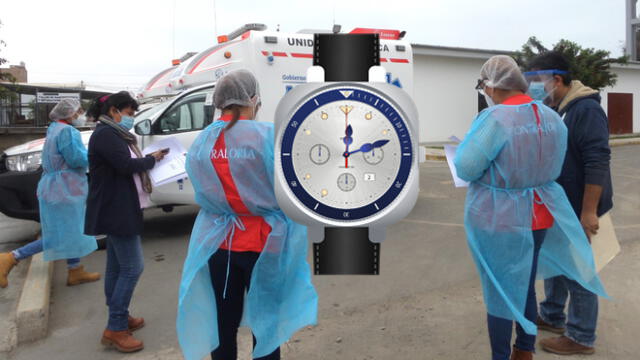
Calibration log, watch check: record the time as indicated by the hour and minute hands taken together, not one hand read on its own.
12:12
